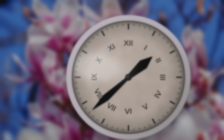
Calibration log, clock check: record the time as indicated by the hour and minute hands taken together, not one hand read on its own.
1:38
